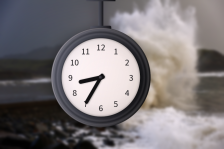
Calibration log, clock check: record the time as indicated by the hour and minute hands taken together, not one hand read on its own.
8:35
